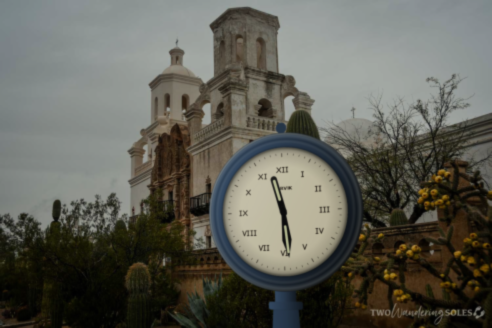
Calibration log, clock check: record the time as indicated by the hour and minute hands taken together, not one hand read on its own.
11:29
